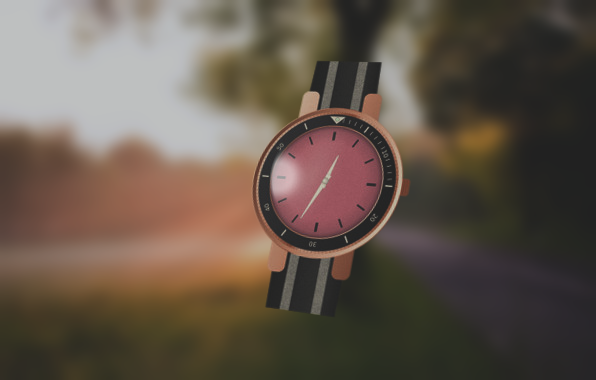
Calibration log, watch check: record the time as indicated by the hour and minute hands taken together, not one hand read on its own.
12:34
